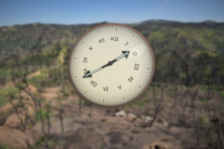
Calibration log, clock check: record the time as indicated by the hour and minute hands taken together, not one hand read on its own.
1:39
